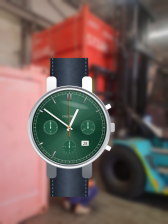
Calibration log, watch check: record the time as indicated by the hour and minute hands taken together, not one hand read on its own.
12:51
